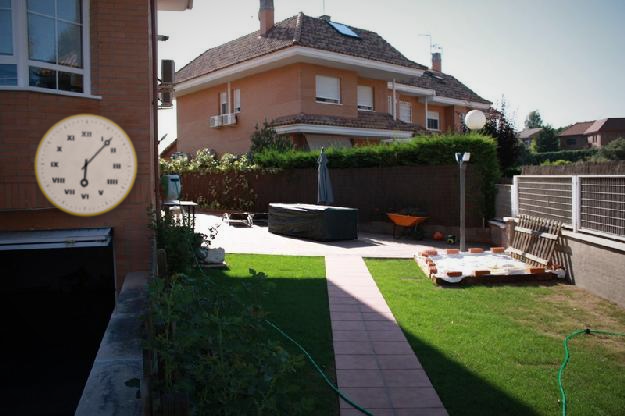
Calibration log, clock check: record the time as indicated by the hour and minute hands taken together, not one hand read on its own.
6:07
